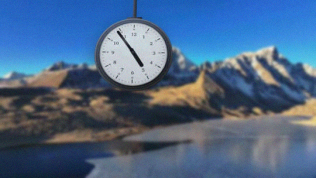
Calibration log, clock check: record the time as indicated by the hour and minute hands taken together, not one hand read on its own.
4:54
